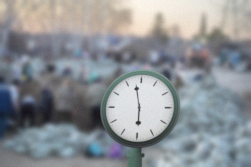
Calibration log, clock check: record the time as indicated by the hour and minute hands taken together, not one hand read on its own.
5:58
